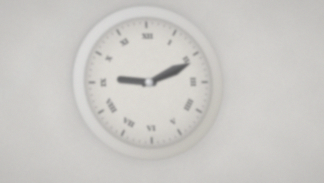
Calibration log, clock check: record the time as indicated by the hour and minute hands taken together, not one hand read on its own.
9:11
